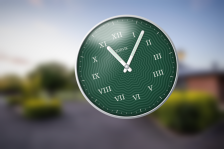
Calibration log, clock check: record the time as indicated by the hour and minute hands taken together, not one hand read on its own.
11:07
